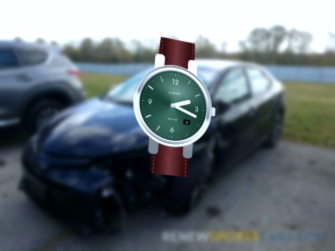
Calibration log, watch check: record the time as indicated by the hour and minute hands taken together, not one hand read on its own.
2:18
